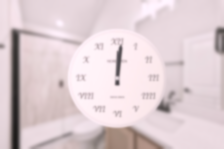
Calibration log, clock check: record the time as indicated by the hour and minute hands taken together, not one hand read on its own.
12:01
